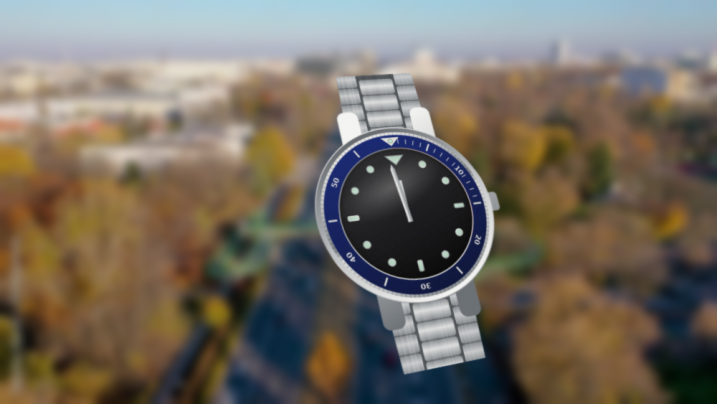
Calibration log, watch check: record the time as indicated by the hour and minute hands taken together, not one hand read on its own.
11:59
